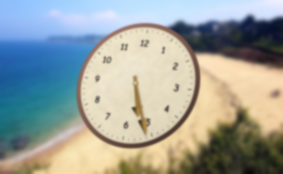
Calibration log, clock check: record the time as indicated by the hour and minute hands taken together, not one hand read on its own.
5:26
